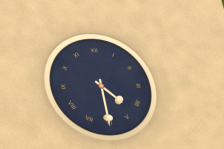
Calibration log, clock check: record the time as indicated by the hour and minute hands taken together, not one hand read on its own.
4:30
